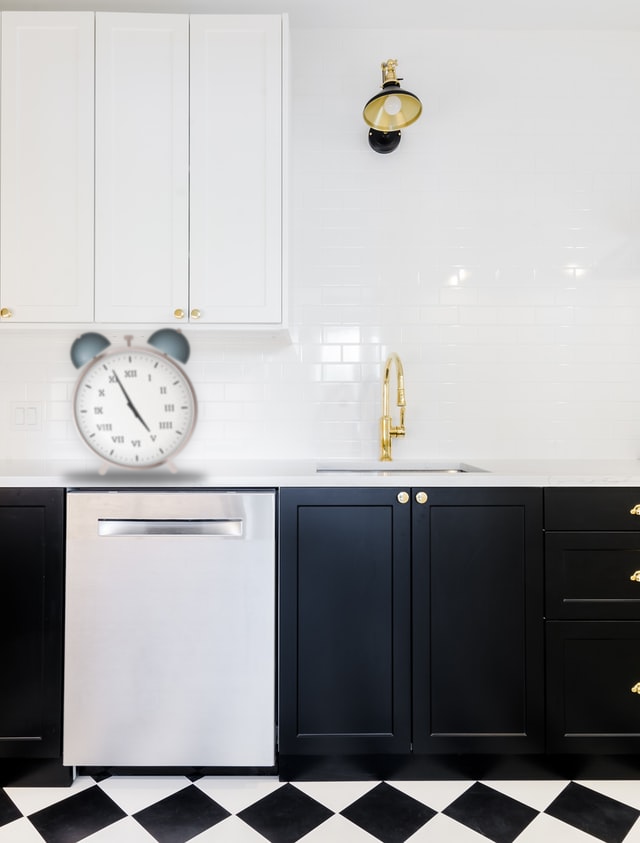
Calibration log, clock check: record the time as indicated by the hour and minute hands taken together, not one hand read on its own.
4:56
